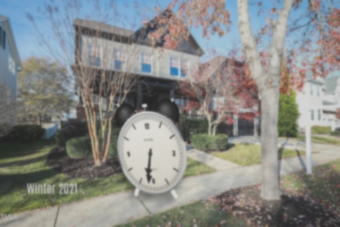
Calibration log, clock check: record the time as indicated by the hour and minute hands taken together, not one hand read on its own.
6:32
